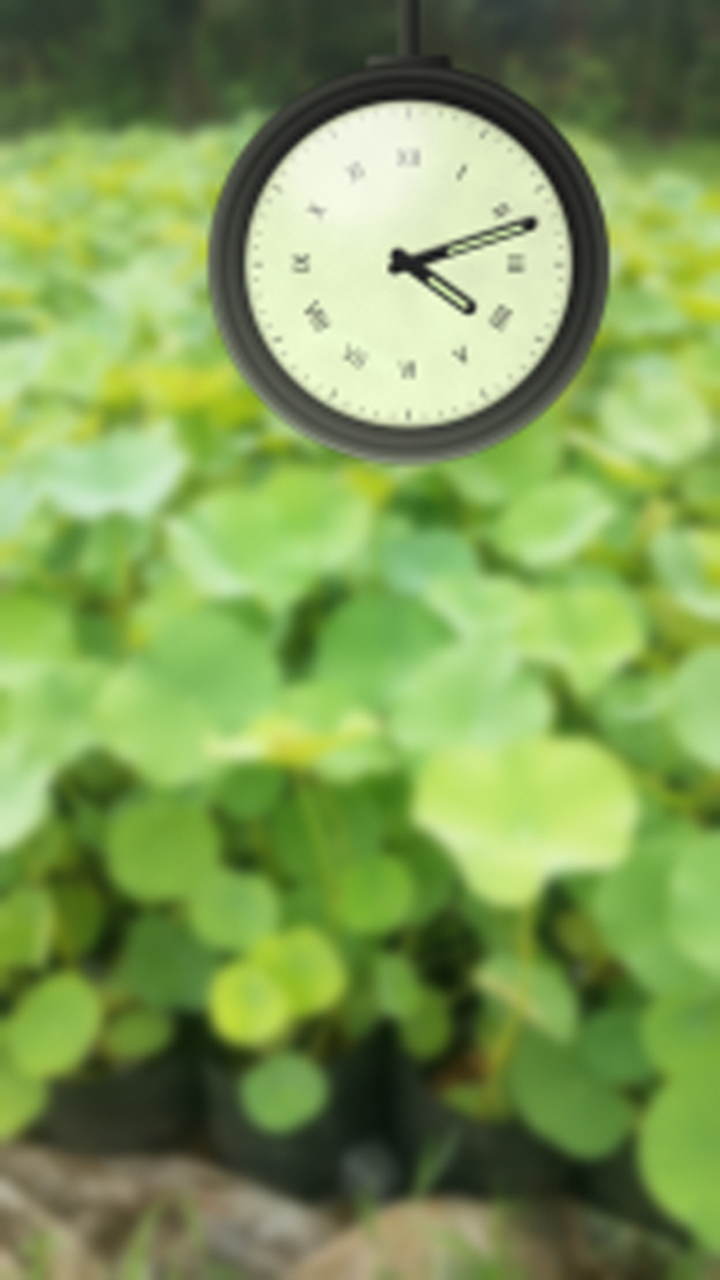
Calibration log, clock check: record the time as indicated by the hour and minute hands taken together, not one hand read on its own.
4:12
